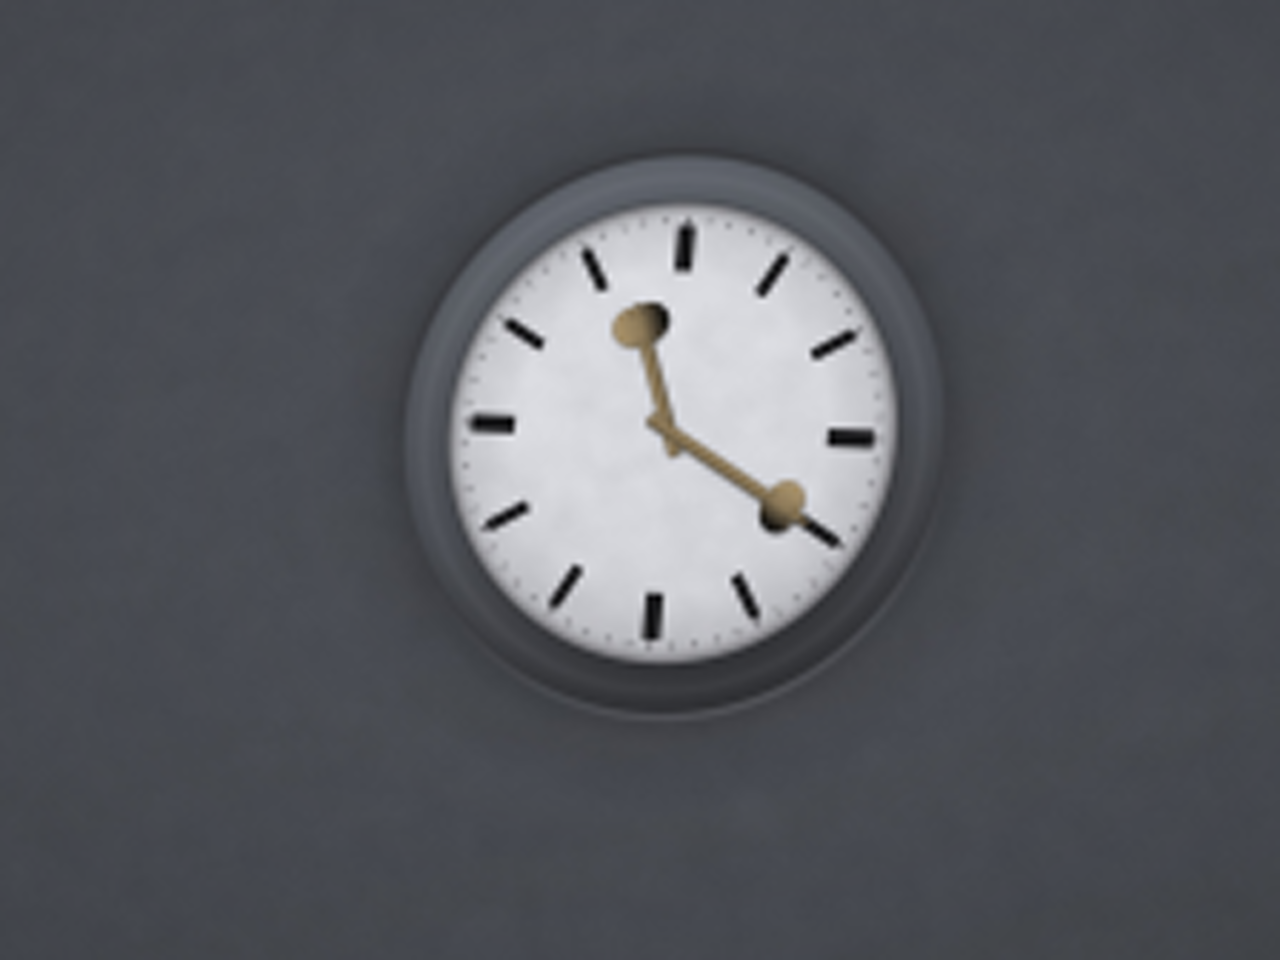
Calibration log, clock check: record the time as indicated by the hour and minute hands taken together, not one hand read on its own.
11:20
